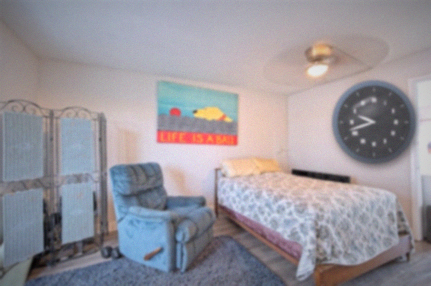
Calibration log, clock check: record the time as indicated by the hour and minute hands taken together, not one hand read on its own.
9:42
